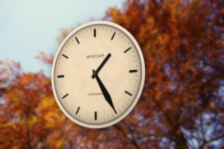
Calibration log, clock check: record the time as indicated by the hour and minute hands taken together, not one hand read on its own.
1:25
